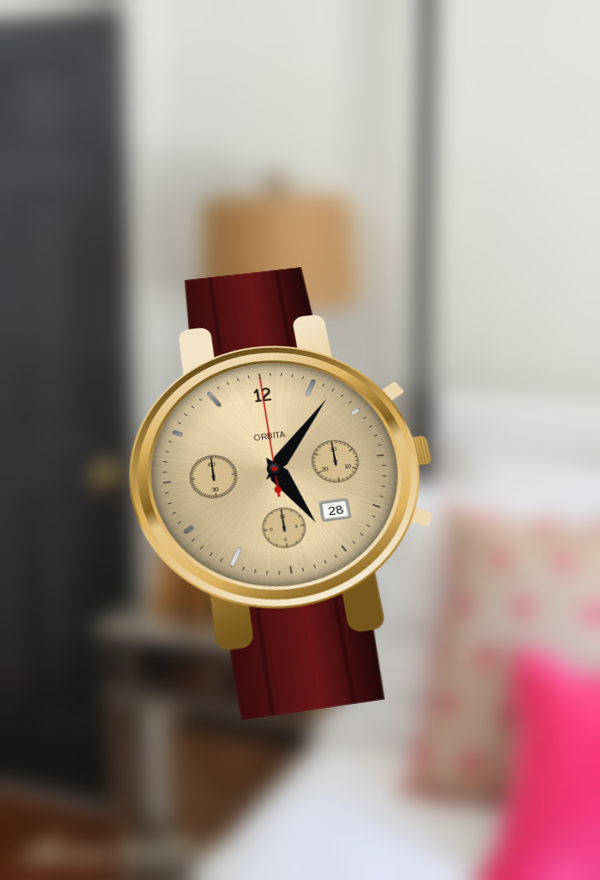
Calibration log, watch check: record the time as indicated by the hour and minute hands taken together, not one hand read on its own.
5:07
